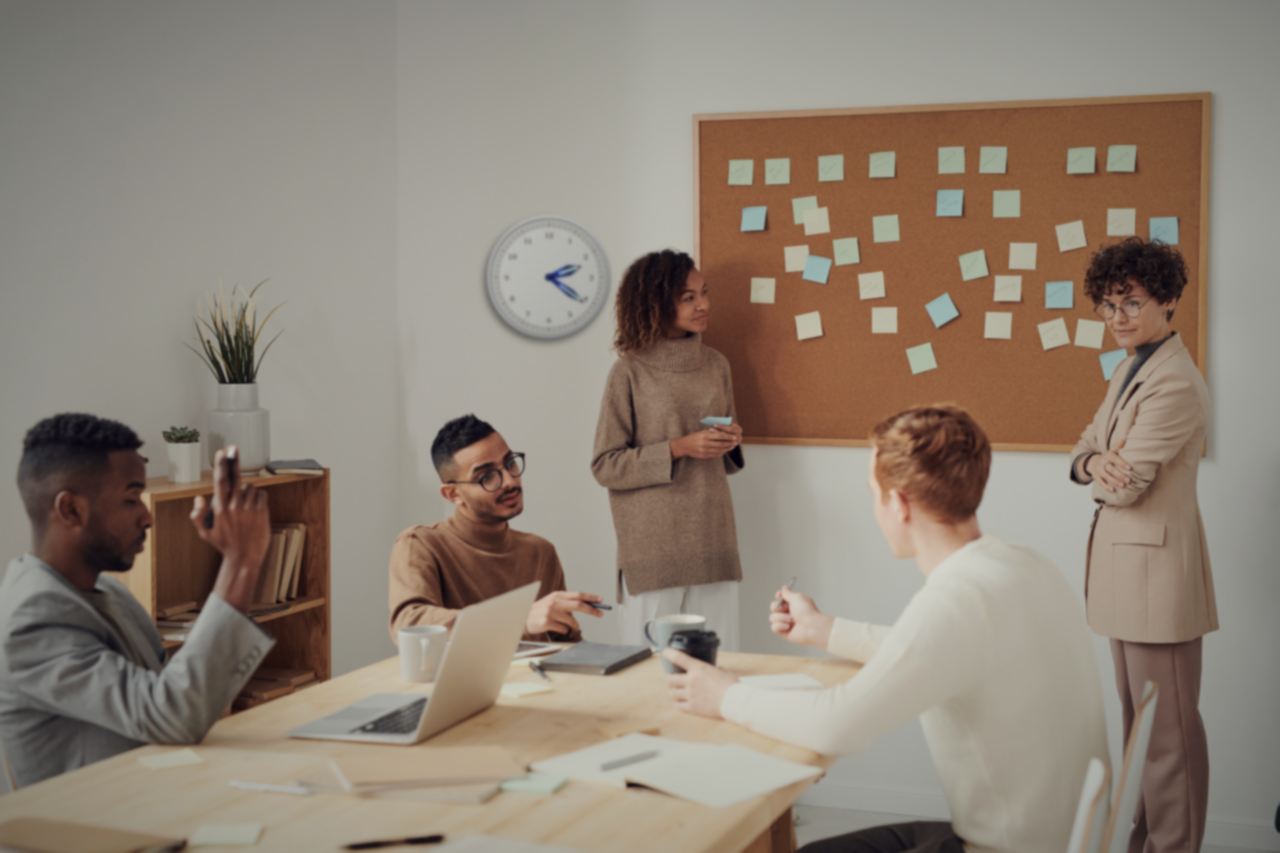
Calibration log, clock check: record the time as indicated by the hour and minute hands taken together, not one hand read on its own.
2:21
